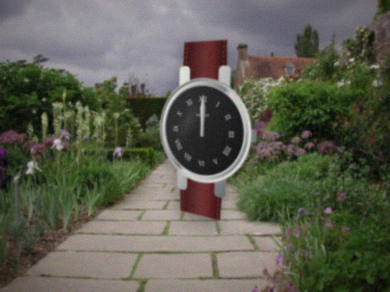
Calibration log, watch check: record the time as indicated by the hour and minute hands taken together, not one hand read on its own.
12:00
